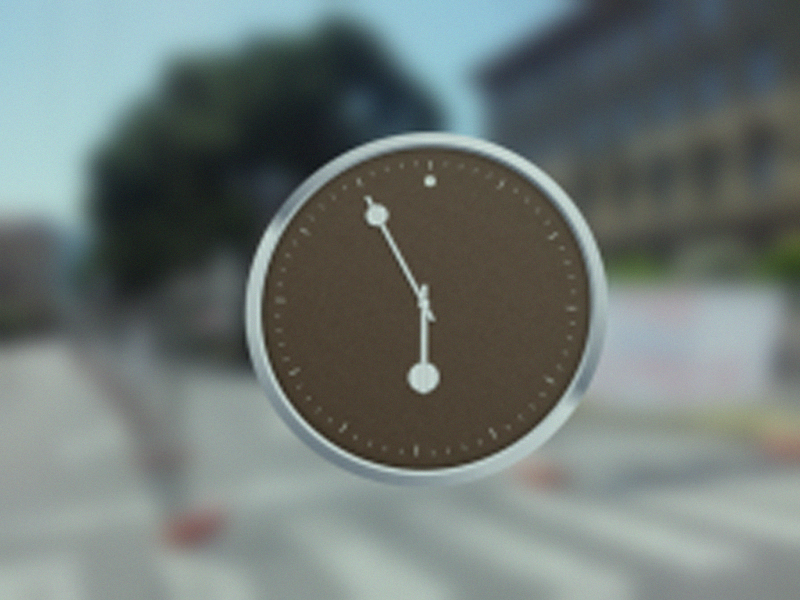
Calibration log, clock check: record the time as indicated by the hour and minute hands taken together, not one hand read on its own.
5:55
